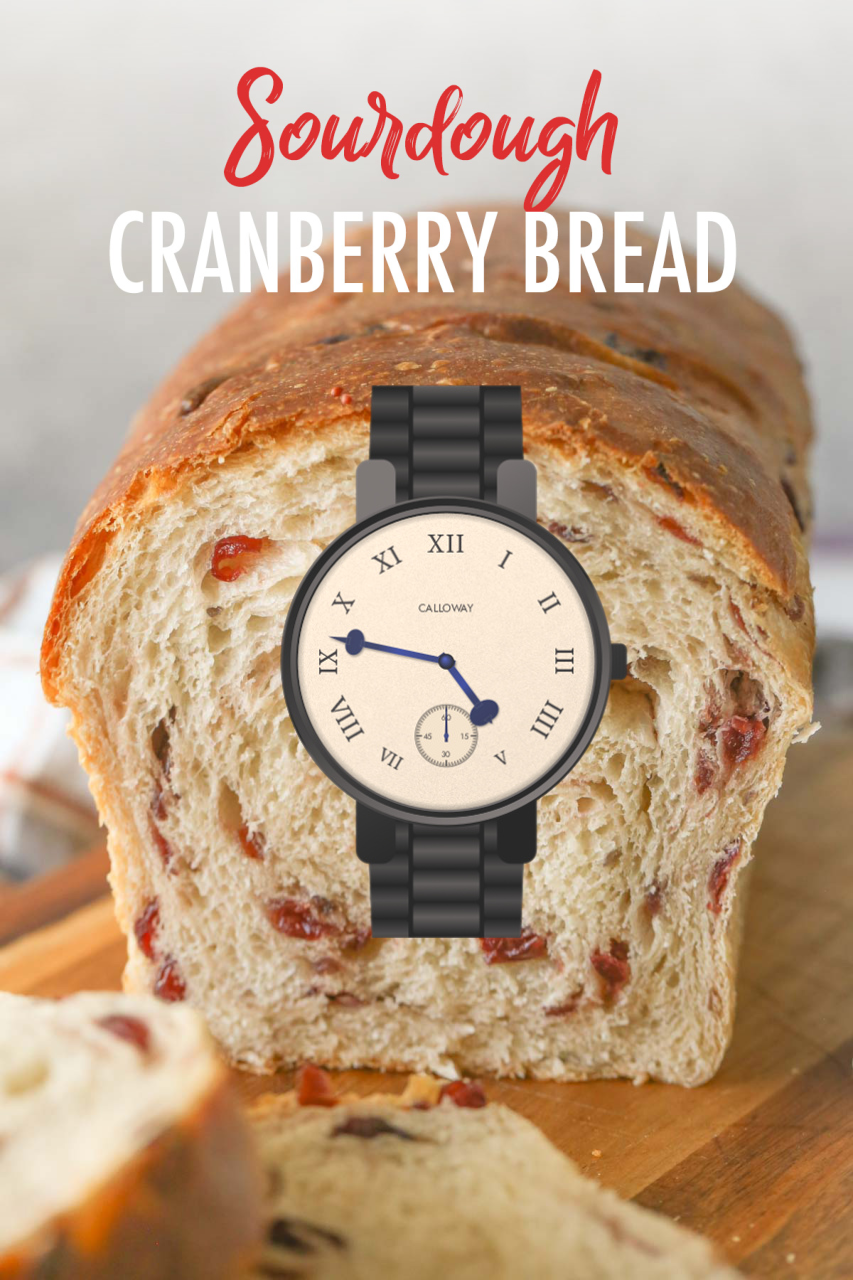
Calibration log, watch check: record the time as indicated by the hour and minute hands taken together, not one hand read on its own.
4:47
